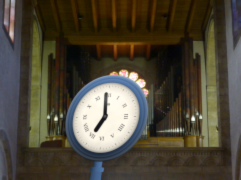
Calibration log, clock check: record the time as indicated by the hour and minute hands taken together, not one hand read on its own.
6:59
